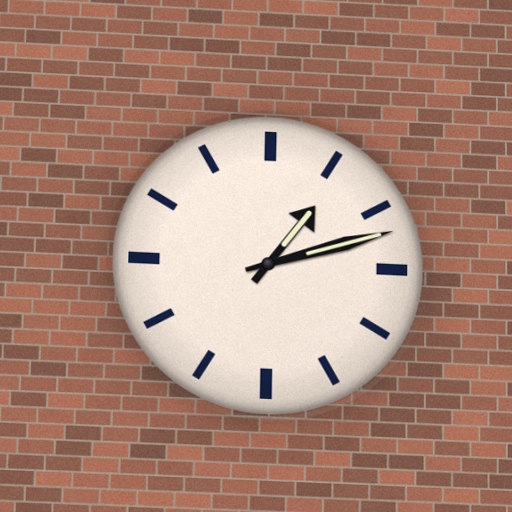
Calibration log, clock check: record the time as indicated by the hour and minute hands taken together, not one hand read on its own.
1:12
